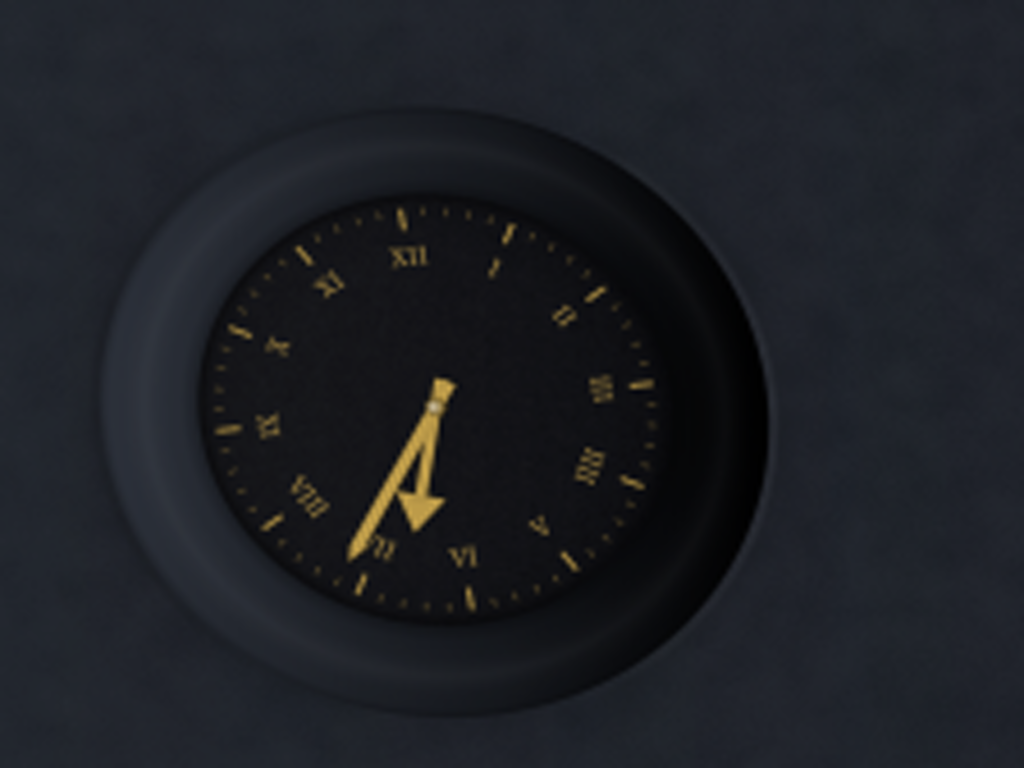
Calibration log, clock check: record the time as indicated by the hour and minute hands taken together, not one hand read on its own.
6:36
